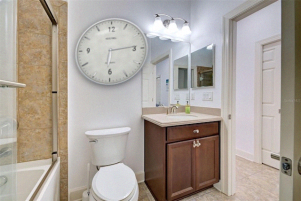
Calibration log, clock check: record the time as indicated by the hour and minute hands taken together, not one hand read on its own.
6:14
